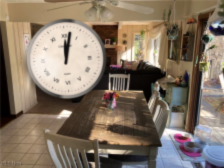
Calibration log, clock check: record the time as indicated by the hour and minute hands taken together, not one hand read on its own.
12:02
